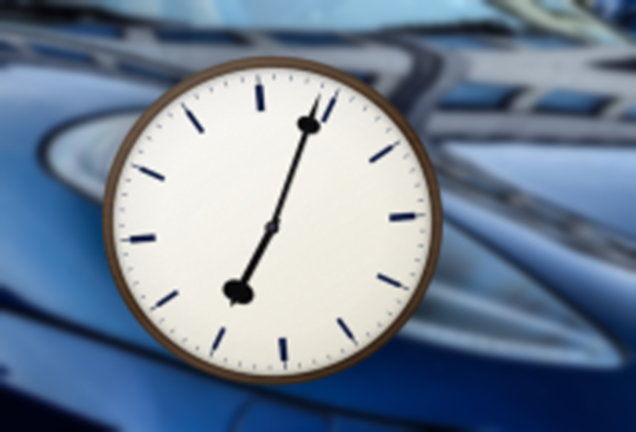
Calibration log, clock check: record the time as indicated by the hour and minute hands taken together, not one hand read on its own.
7:04
